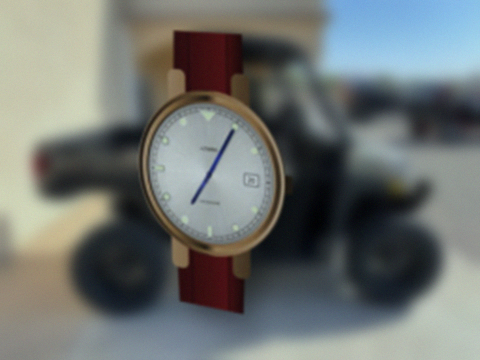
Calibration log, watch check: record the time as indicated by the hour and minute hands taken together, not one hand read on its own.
7:05
